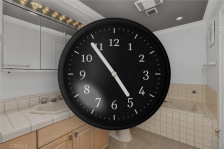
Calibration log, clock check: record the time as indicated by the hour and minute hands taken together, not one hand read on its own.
4:54
